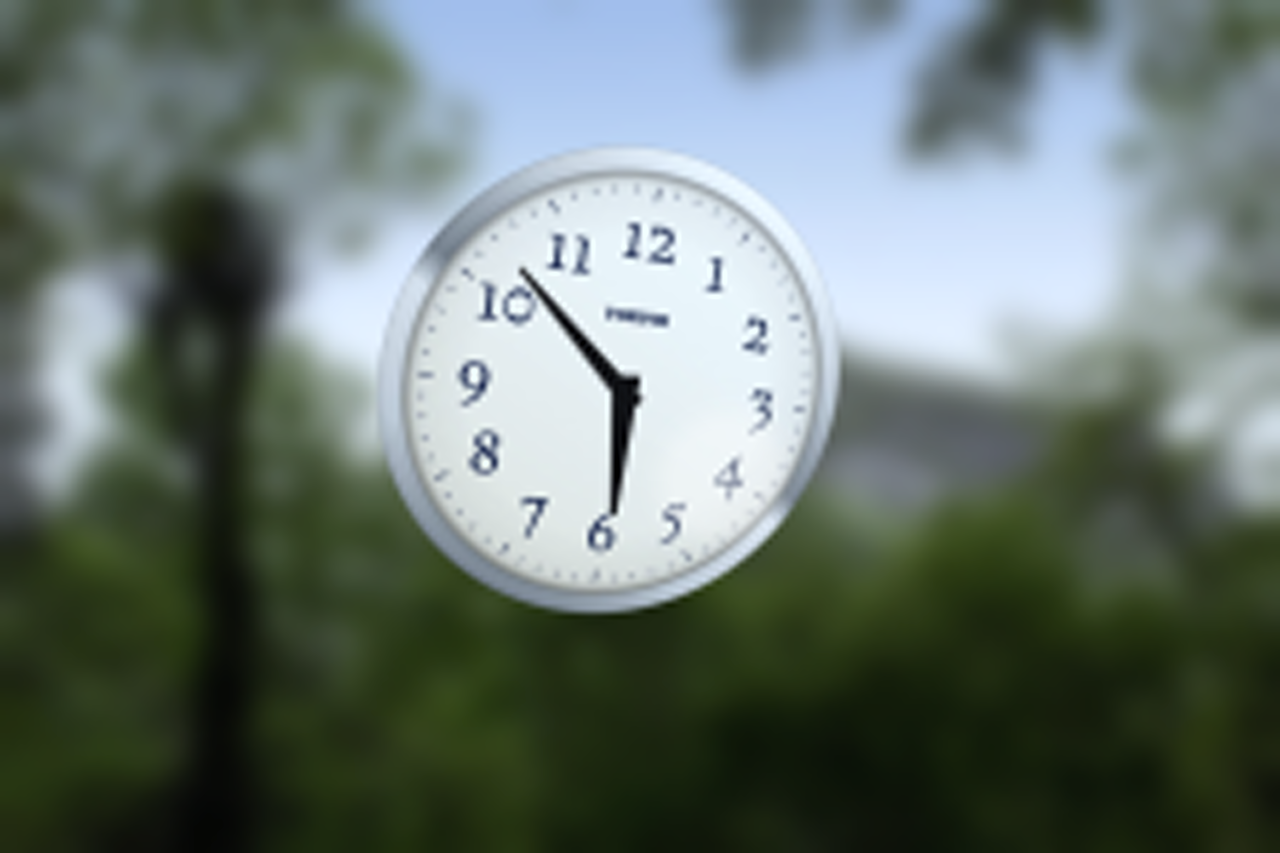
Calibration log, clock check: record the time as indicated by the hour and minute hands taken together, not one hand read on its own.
5:52
